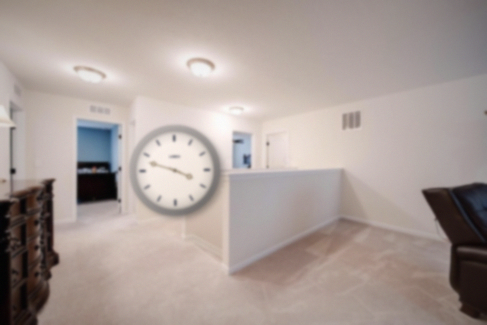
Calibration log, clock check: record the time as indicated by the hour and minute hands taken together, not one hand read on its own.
3:48
